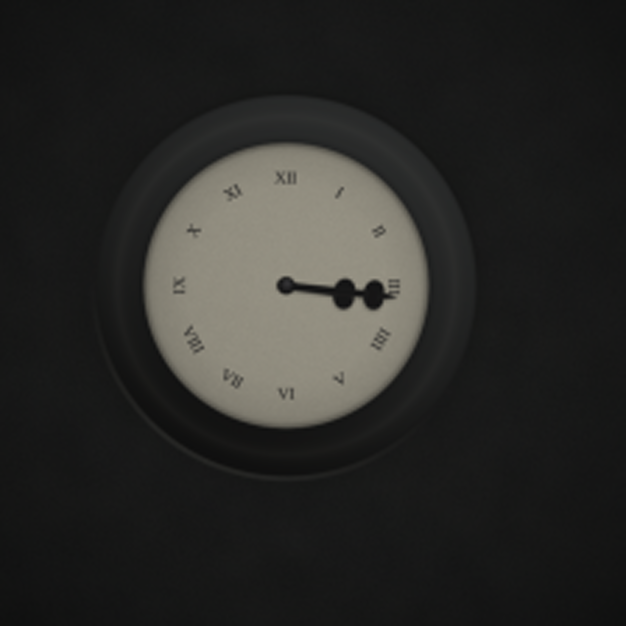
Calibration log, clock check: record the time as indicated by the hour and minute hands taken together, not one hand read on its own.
3:16
